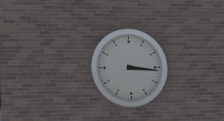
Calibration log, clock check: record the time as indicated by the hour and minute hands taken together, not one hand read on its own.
3:16
